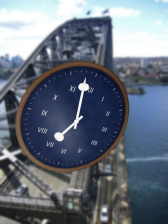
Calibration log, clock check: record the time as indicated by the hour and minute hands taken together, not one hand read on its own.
6:58
